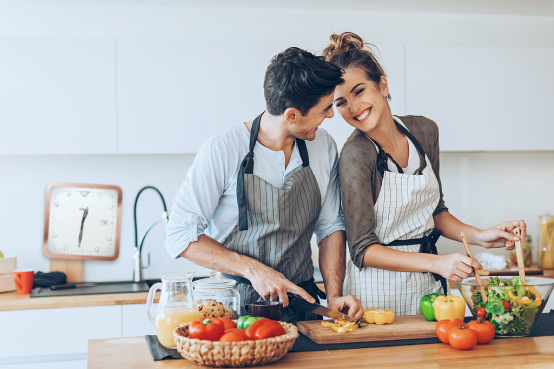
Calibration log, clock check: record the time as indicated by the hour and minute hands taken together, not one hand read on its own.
12:31
